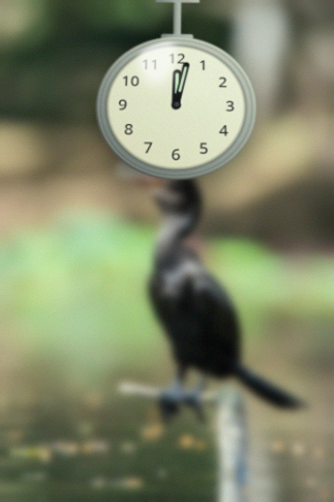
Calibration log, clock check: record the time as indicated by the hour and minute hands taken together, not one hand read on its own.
12:02
